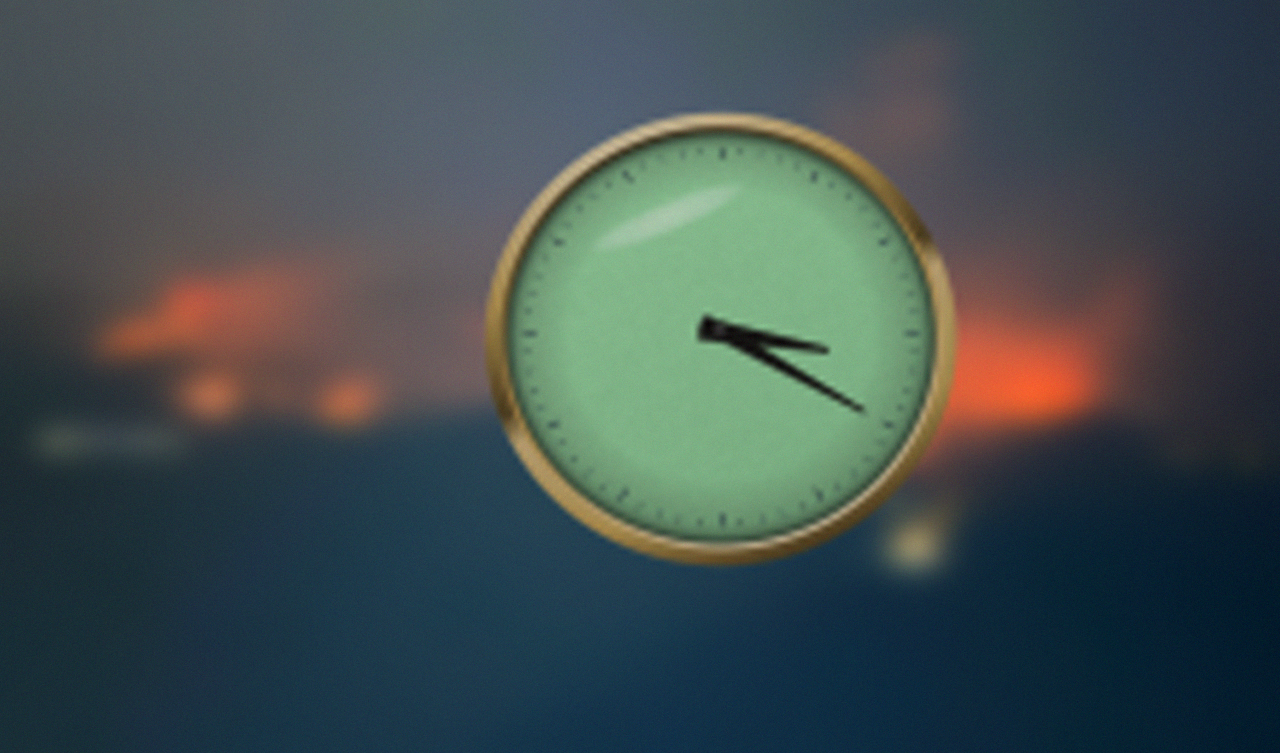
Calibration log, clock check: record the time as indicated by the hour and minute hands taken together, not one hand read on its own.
3:20
